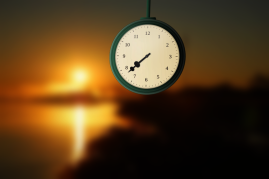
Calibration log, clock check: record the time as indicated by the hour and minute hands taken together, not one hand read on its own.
7:38
